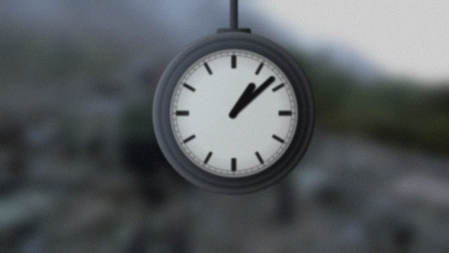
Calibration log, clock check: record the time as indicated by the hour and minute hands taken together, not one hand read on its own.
1:08
